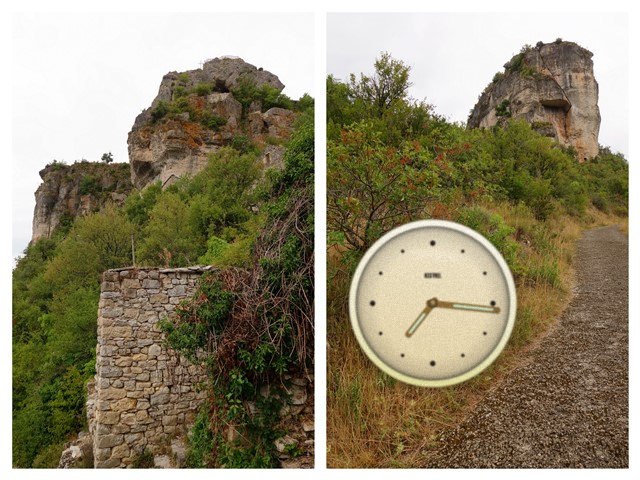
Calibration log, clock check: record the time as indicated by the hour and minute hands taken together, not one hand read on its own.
7:16
